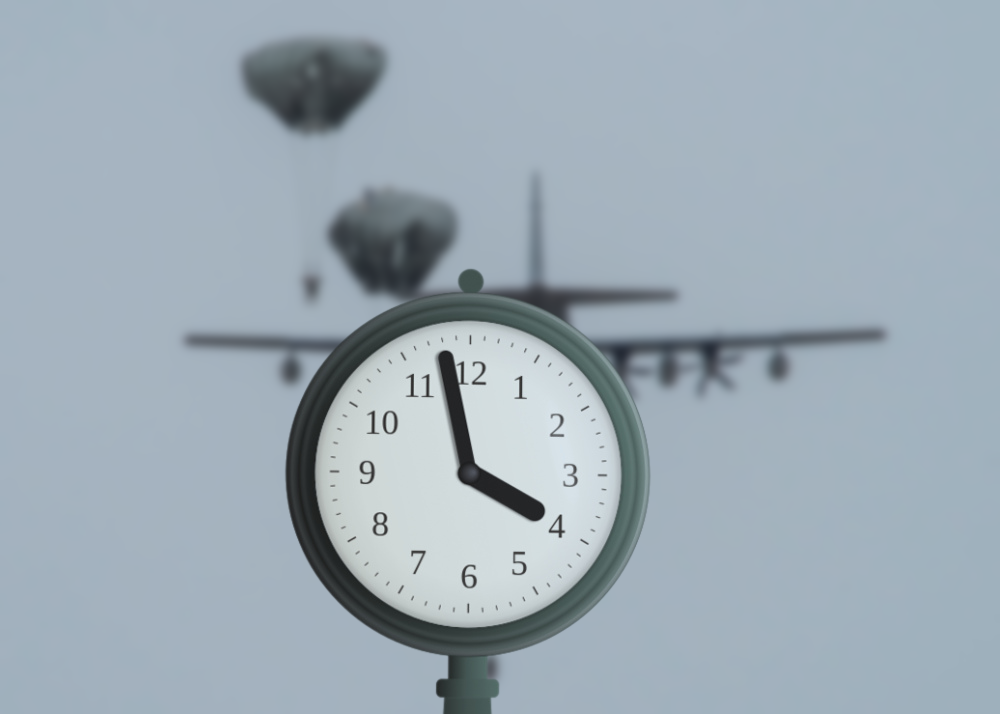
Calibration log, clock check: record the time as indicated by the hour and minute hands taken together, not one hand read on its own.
3:58
